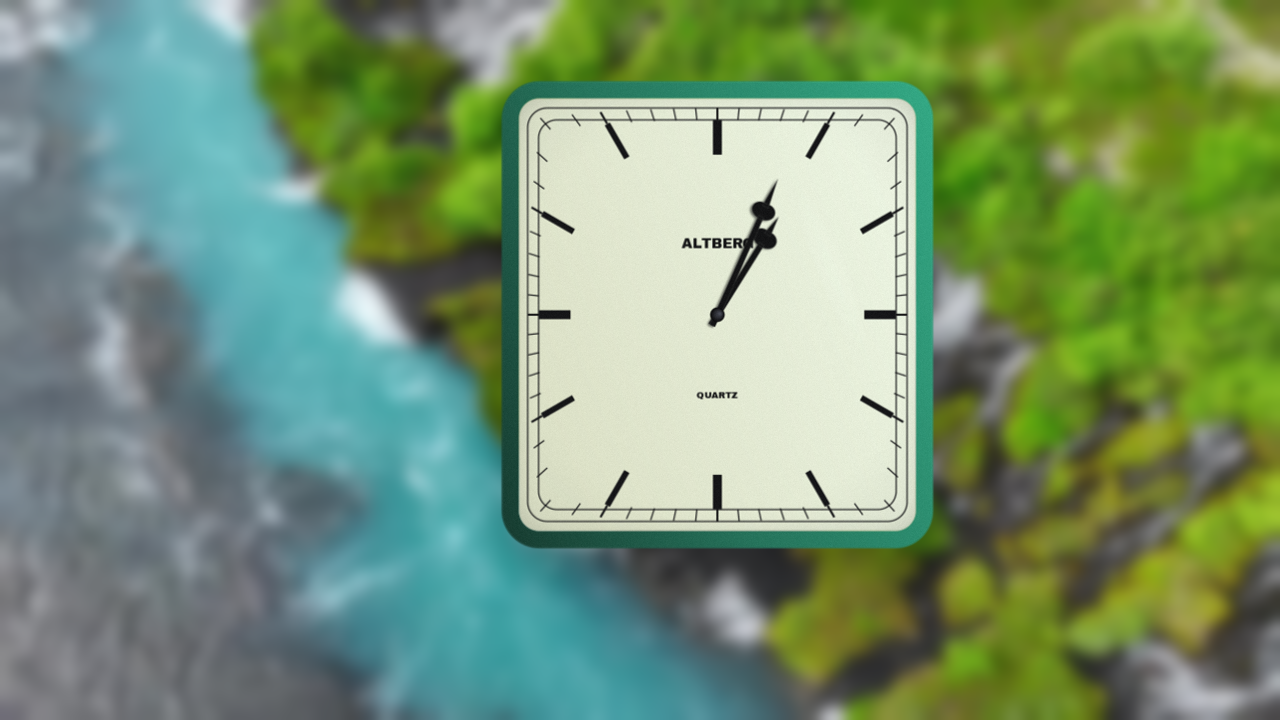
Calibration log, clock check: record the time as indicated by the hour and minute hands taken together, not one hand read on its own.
1:04
